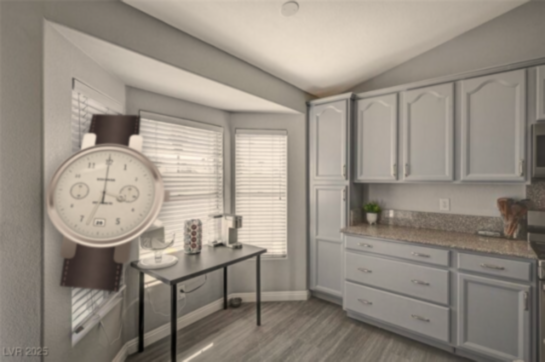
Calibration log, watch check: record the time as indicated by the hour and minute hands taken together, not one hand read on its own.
3:33
